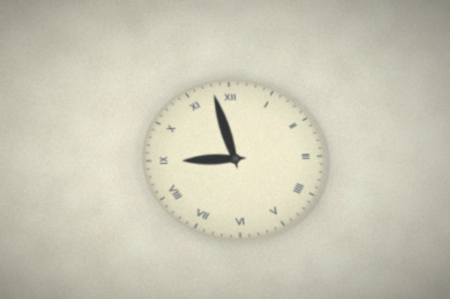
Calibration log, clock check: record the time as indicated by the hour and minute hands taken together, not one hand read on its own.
8:58
